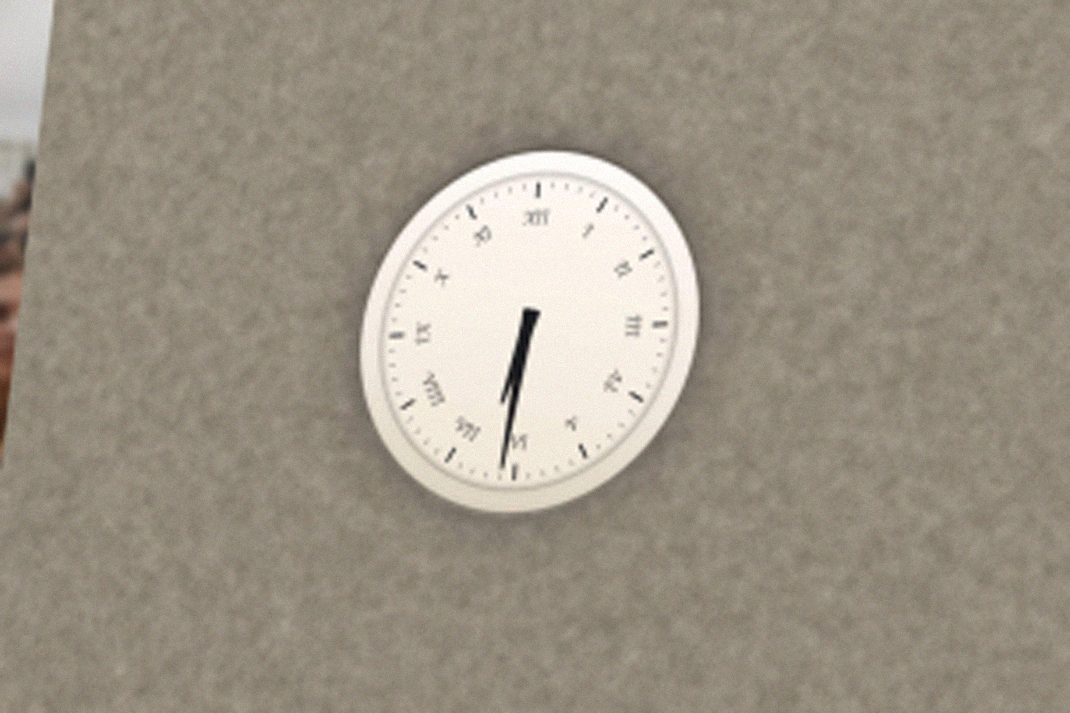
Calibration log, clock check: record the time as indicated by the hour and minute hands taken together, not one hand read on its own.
6:31
